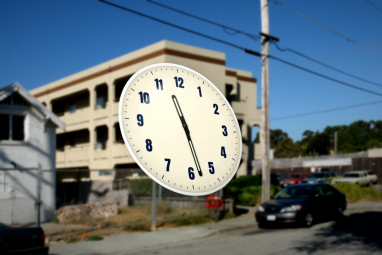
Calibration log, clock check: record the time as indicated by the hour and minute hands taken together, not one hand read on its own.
11:28
